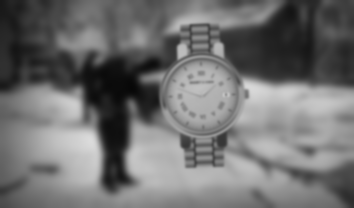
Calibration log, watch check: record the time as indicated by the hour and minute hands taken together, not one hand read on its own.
1:48
